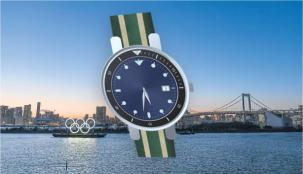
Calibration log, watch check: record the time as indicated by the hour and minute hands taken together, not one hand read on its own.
5:32
